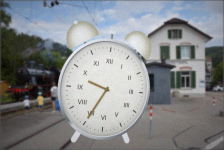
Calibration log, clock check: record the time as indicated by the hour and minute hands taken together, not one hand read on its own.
9:35
